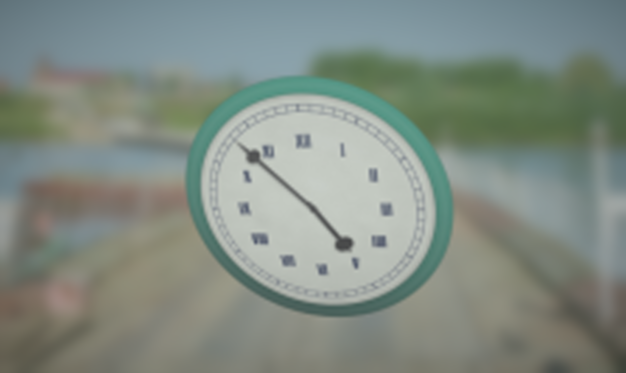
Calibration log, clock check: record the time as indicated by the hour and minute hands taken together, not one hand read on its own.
4:53
